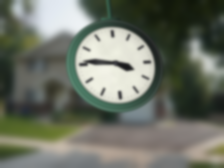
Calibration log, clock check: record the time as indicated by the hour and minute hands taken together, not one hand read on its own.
3:46
